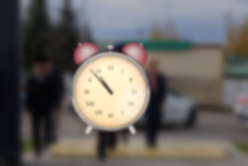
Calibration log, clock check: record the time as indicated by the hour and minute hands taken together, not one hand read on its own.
10:53
